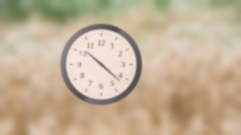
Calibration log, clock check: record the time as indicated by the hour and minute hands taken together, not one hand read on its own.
10:22
